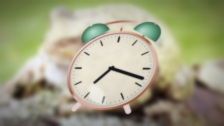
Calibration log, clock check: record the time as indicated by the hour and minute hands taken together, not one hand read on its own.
7:18
